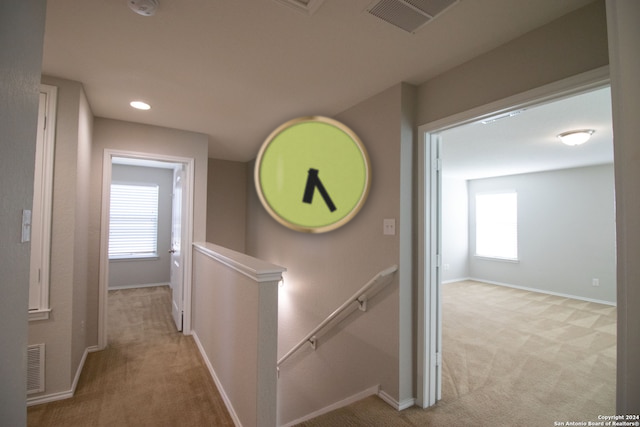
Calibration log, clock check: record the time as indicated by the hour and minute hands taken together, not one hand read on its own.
6:25
